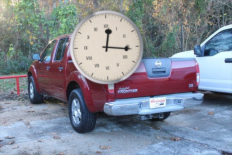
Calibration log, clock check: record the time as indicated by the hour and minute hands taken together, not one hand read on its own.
12:16
